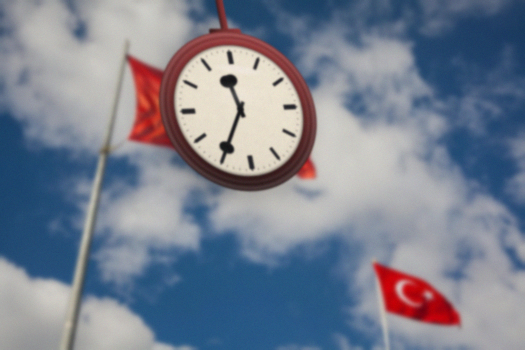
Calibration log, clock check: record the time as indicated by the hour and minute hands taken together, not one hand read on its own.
11:35
